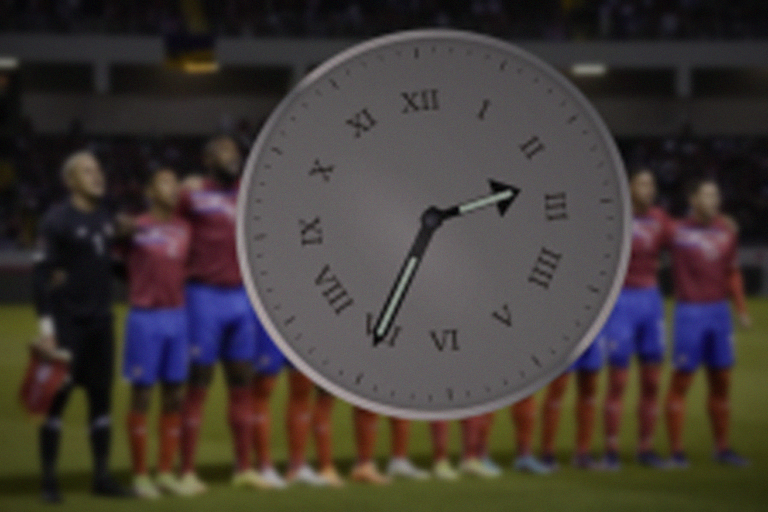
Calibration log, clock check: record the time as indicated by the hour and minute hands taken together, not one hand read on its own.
2:35
